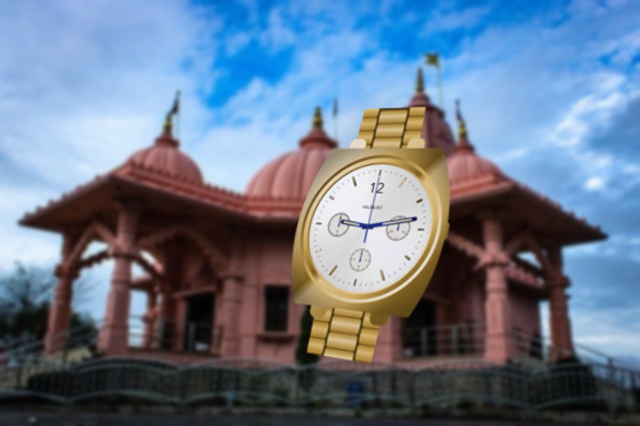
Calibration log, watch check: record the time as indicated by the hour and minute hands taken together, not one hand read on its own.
9:13
